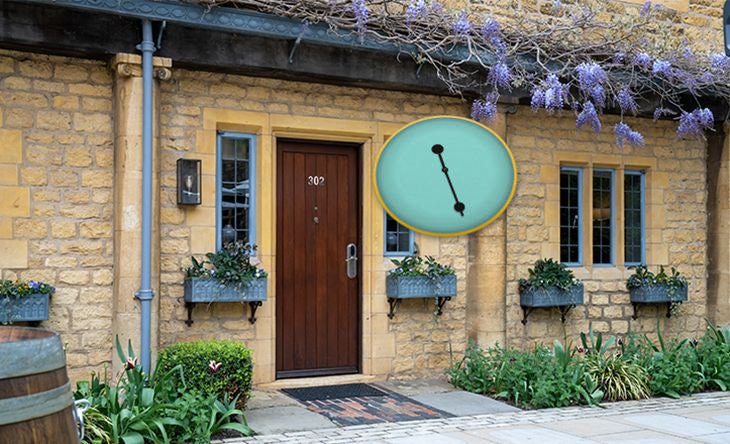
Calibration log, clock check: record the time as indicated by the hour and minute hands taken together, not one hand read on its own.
11:27
